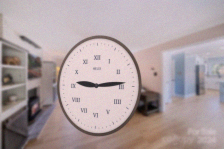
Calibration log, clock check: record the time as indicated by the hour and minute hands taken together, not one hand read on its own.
9:14
